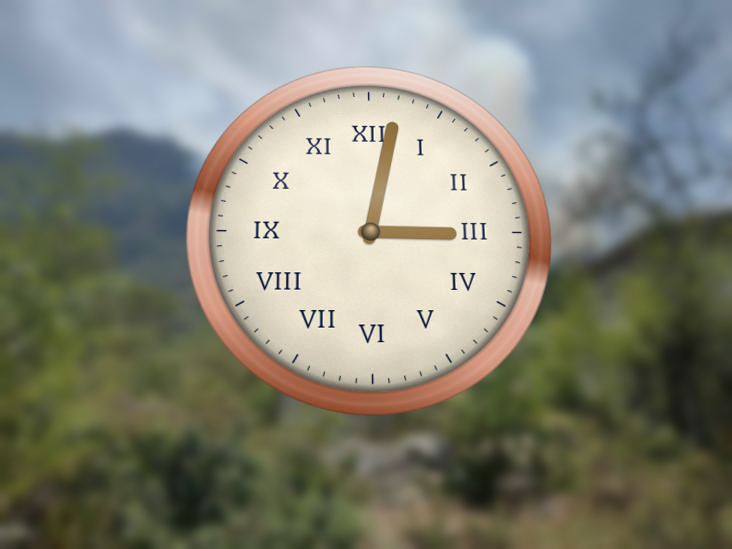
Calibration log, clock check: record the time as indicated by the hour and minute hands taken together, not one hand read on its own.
3:02
